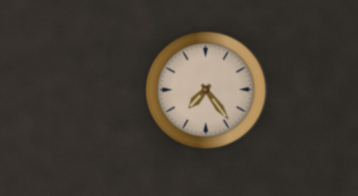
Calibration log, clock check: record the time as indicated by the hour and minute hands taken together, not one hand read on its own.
7:24
